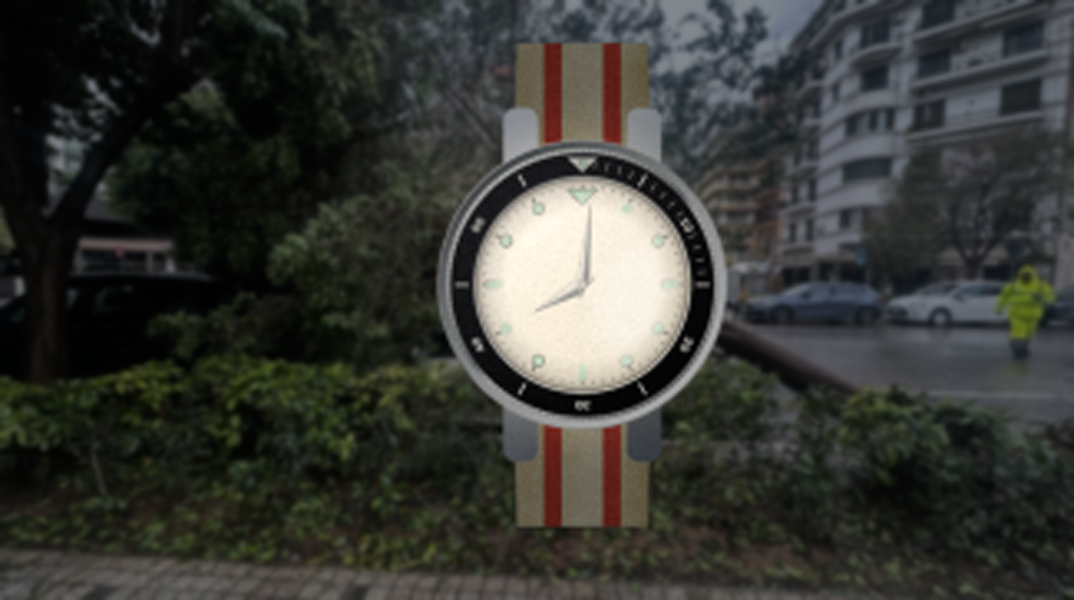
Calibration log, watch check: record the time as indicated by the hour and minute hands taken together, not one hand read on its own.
8:01
